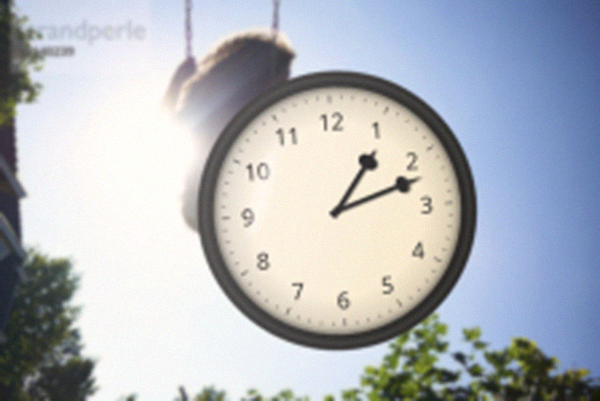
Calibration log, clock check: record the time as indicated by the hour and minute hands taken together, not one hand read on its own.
1:12
